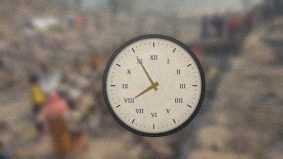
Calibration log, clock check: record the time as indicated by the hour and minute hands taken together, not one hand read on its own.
7:55
